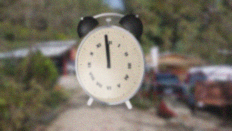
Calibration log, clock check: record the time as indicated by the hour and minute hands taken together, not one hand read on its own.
11:59
